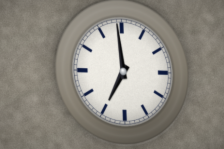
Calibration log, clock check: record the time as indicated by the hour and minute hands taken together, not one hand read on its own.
6:59
